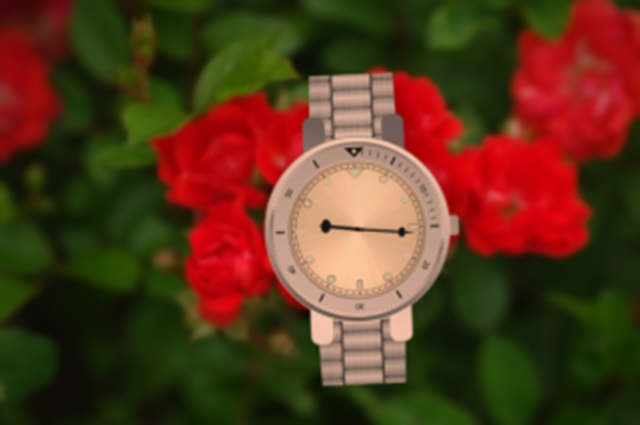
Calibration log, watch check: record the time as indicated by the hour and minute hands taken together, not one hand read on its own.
9:16
